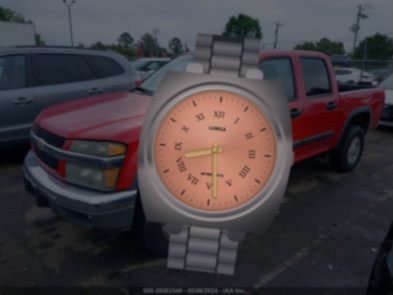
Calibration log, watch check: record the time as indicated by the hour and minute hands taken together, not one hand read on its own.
8:29
